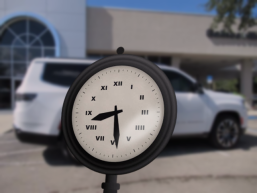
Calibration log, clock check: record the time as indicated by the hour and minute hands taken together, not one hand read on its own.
8:29
